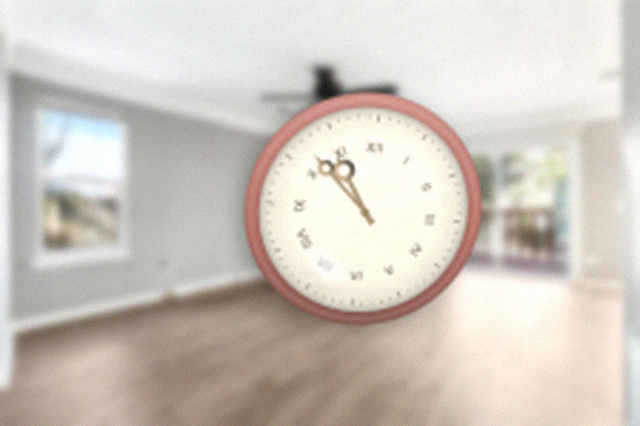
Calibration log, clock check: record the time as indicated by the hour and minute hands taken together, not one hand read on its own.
10:52
